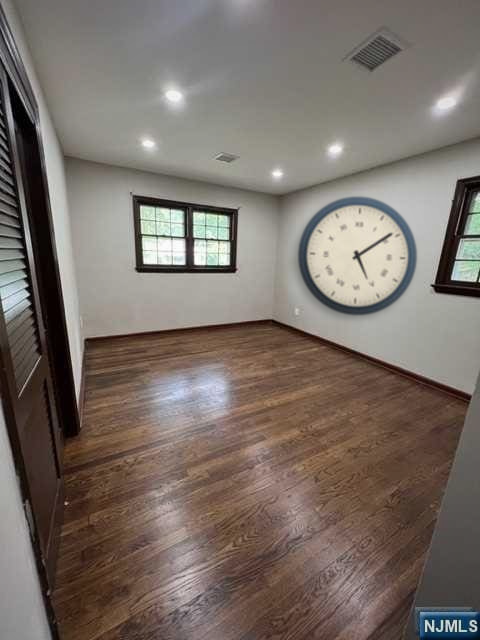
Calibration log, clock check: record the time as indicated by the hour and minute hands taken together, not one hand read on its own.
5:09
